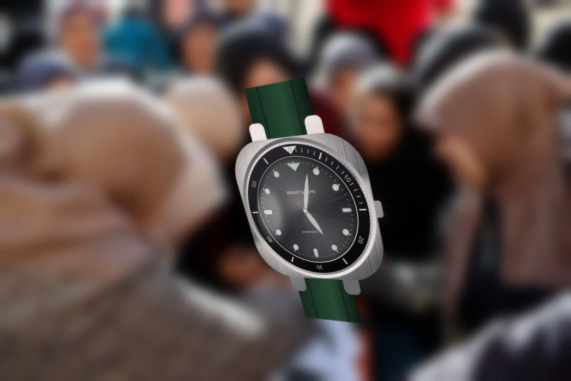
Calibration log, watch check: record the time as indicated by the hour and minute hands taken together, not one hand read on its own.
5:03
